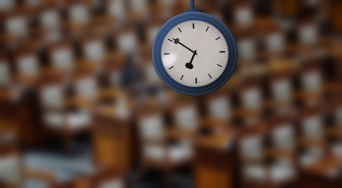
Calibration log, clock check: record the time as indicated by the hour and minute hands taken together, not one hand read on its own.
6:51
